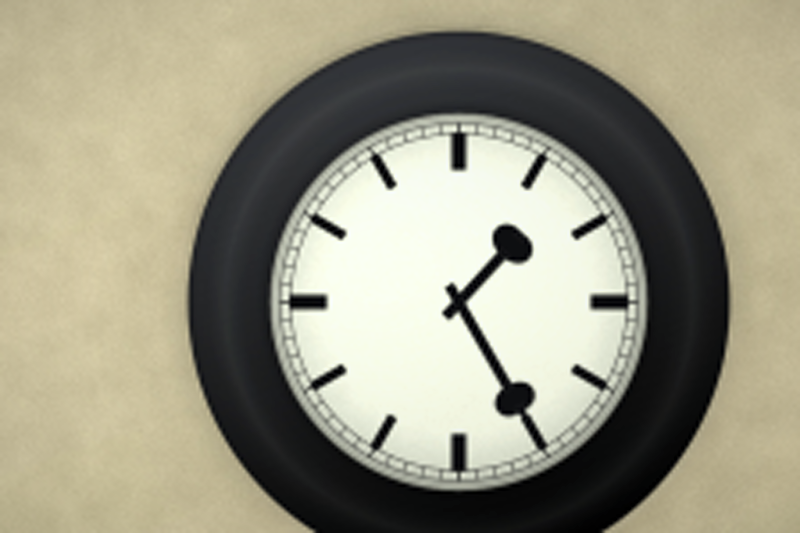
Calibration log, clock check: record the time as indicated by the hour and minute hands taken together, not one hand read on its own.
1:25
